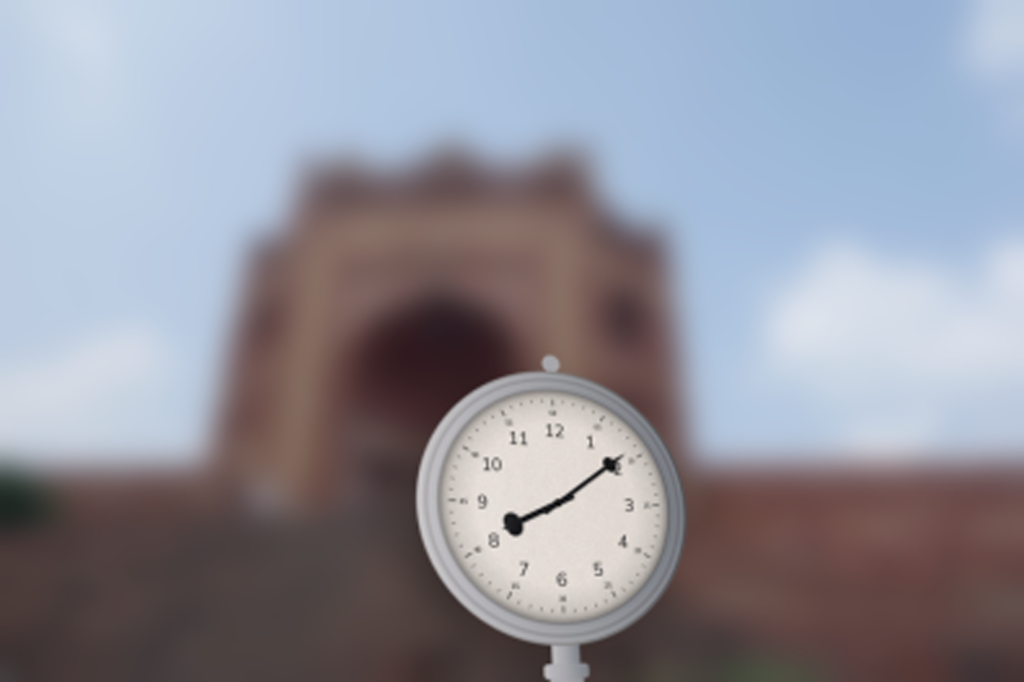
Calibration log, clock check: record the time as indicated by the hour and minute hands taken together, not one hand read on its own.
8:09
